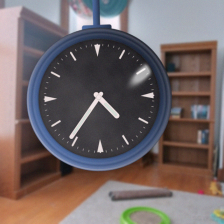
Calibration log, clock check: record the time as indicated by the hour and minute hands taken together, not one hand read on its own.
4:36
